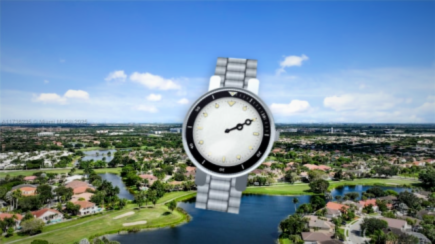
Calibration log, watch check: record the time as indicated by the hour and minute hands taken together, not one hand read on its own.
2:10
